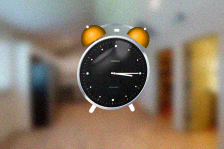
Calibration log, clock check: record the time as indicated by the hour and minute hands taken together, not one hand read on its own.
3:15
